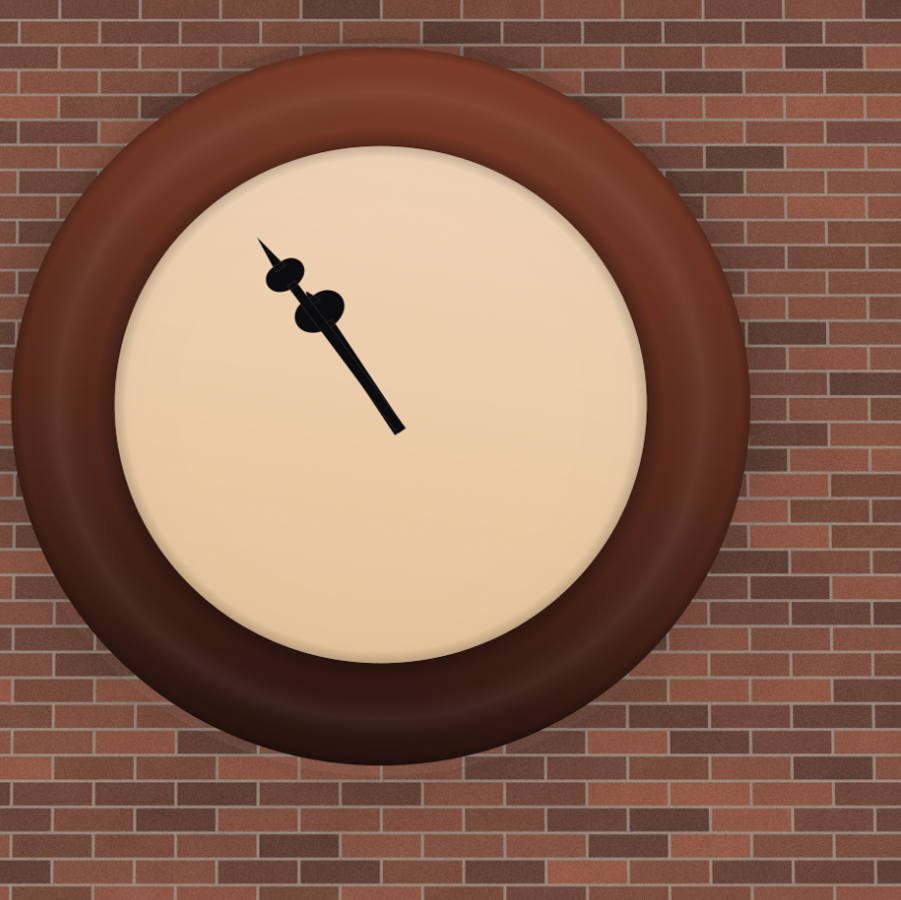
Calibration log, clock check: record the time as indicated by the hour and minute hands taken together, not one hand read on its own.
10:54
